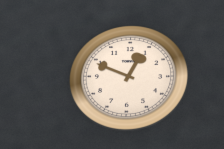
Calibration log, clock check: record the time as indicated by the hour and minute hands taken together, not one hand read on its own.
12:49
